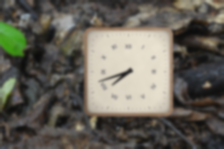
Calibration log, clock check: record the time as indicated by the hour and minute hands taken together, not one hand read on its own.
7:42
